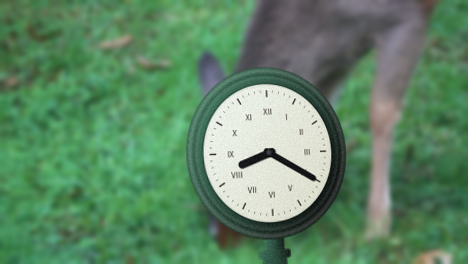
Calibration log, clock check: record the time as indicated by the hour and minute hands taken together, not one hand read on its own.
8:20
